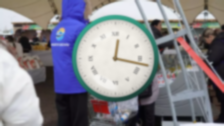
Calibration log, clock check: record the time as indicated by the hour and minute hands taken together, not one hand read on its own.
12:17
